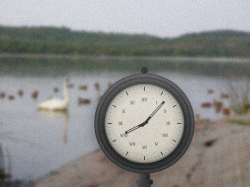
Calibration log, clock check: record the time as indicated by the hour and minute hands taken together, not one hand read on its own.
8:07
